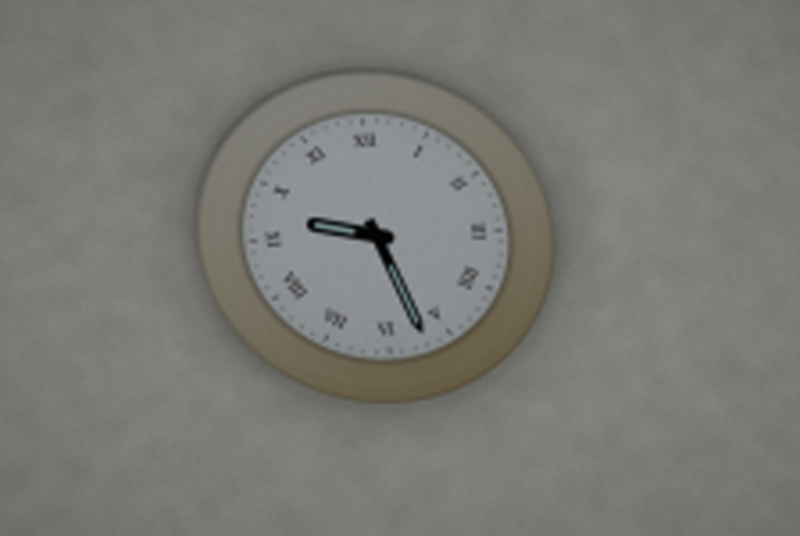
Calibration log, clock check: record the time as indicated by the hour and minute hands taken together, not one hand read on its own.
9:27
